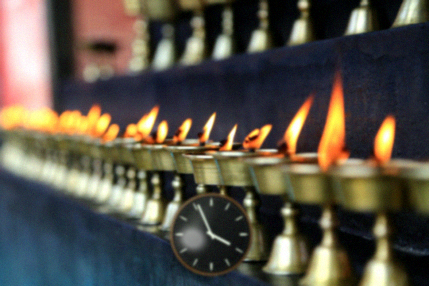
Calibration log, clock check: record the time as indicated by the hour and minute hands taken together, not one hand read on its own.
3:56
